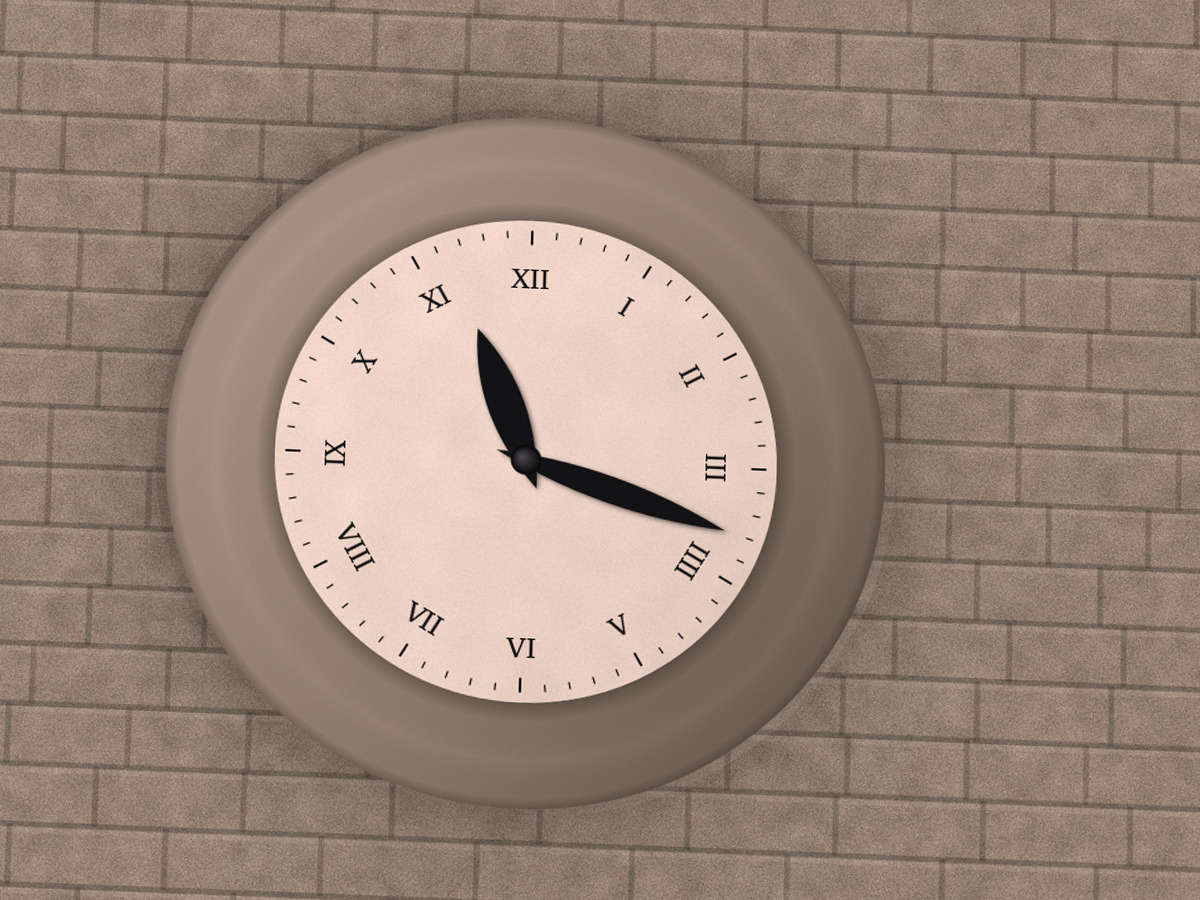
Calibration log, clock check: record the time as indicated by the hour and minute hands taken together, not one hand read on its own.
11:18
